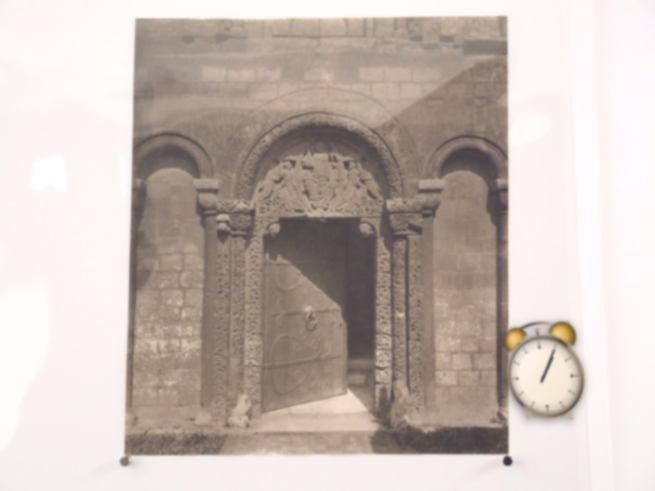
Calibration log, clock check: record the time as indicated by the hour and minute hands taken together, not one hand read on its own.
1:05
